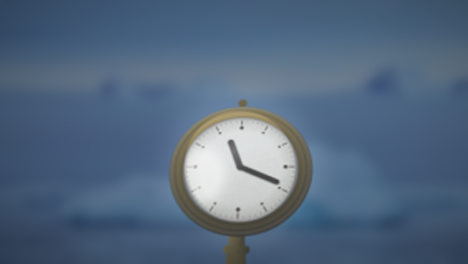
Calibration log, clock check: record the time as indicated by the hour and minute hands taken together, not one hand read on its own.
11:19
